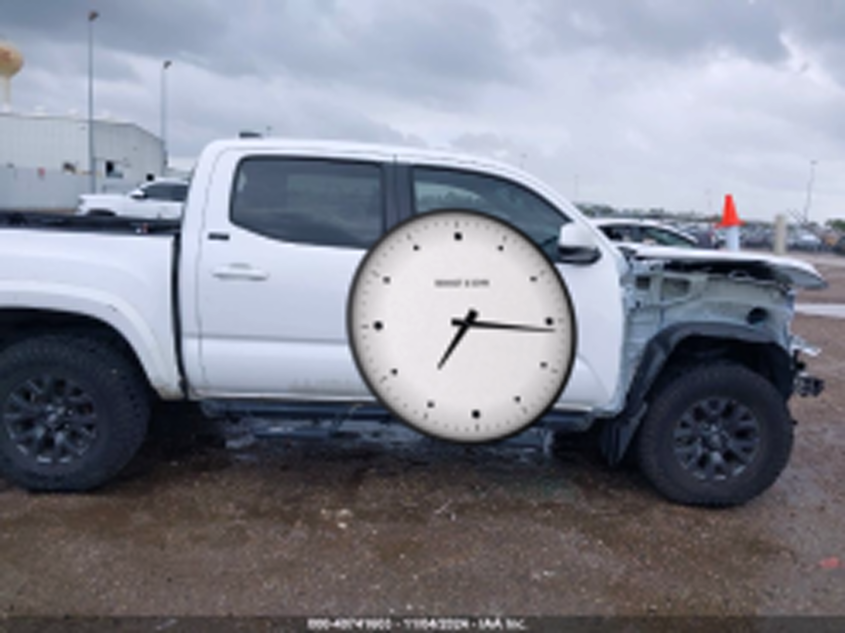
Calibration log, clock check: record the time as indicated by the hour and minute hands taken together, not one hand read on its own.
7:16
